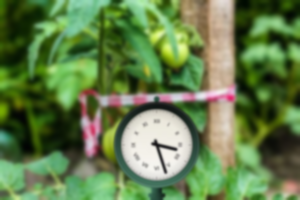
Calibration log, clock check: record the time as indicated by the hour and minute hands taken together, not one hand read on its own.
3:27
